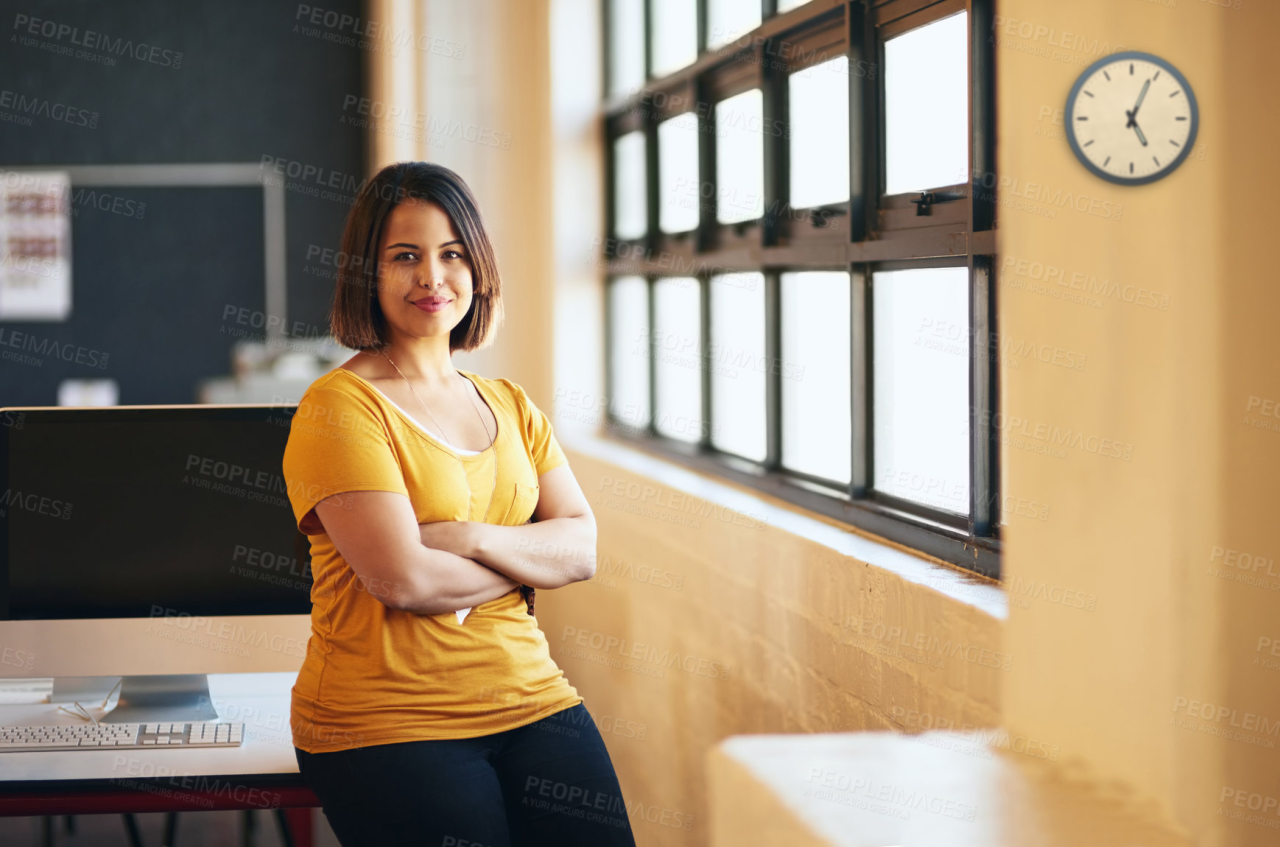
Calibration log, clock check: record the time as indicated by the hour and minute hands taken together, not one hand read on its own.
5:04
